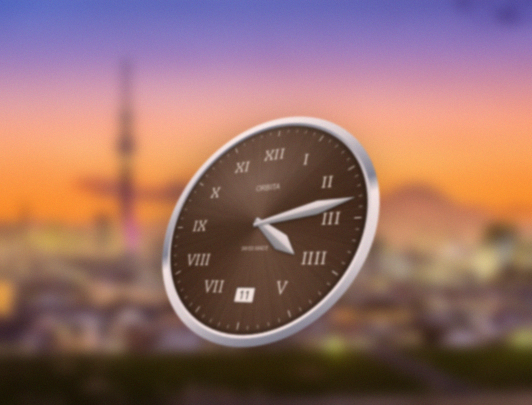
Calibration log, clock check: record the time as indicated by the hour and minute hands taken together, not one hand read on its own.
4:13
